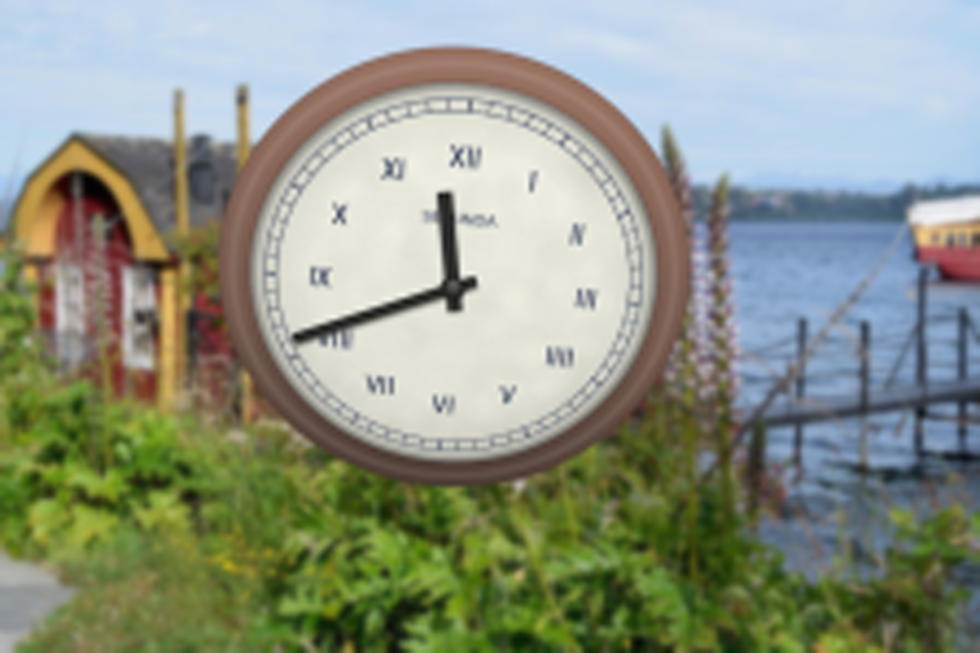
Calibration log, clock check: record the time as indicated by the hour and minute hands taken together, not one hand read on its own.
11:41
